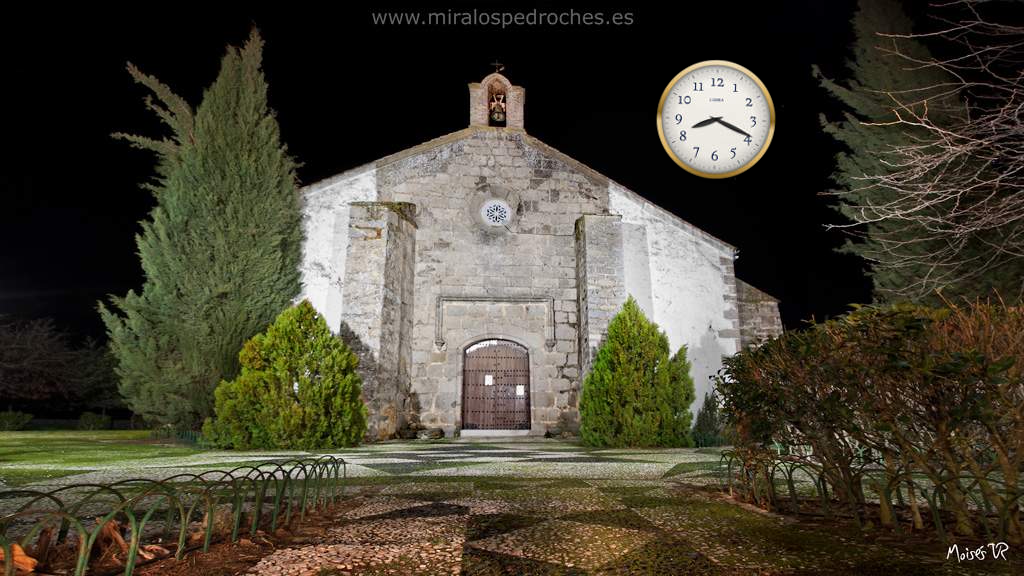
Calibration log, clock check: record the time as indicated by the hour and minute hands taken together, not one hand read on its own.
8:19
